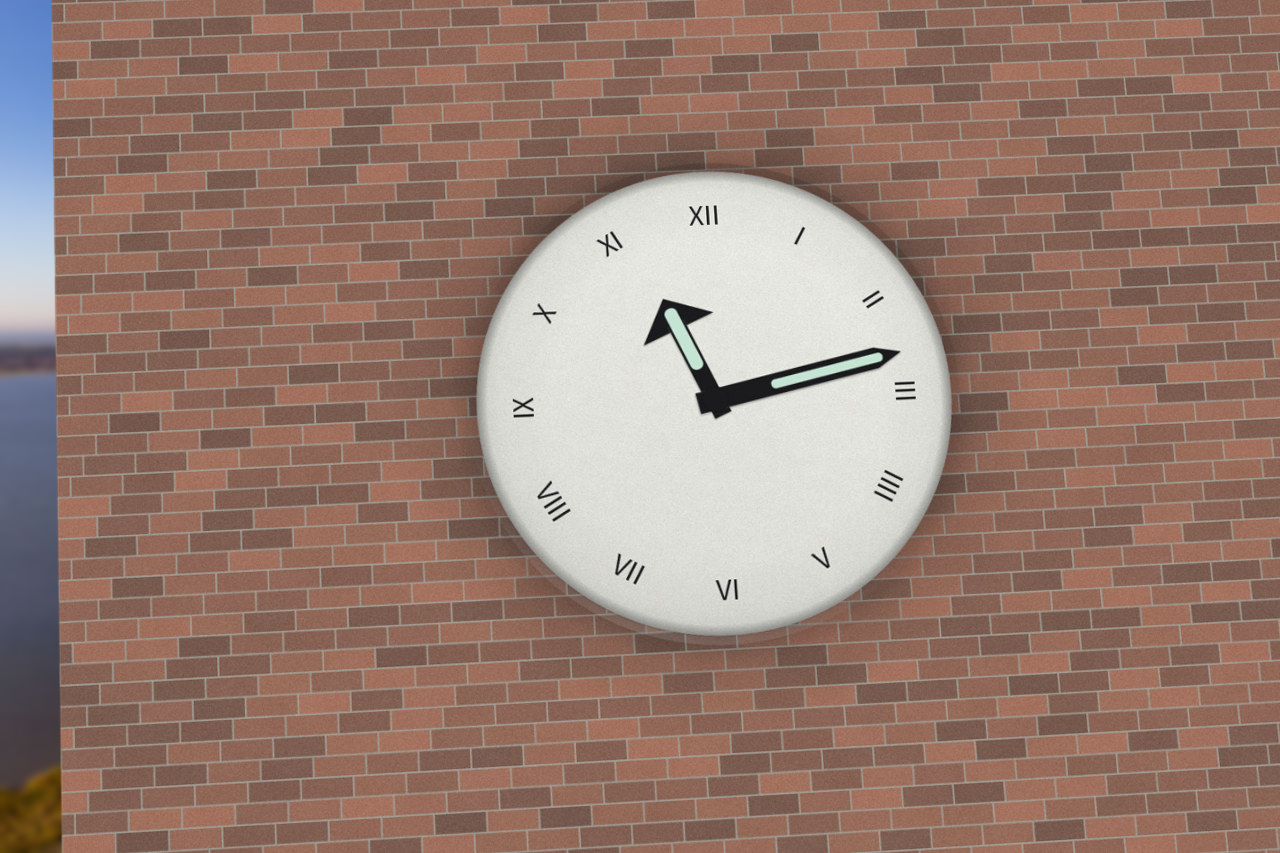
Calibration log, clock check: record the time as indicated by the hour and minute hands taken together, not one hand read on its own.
11:13
